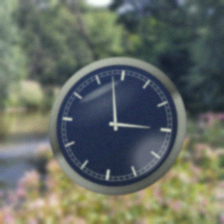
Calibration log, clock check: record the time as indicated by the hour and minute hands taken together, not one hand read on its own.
2:58
